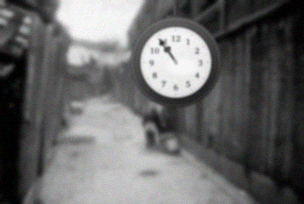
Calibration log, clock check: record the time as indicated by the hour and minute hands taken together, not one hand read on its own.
10:54
